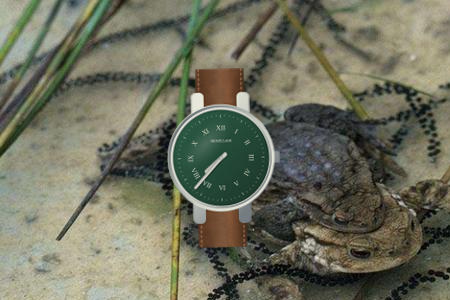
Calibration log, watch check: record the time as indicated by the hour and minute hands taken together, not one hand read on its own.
7:37
